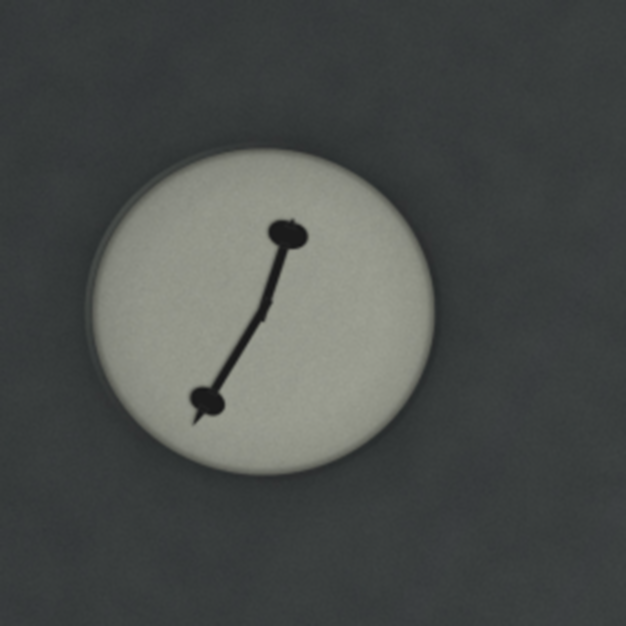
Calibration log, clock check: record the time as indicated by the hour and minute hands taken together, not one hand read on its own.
12:35
